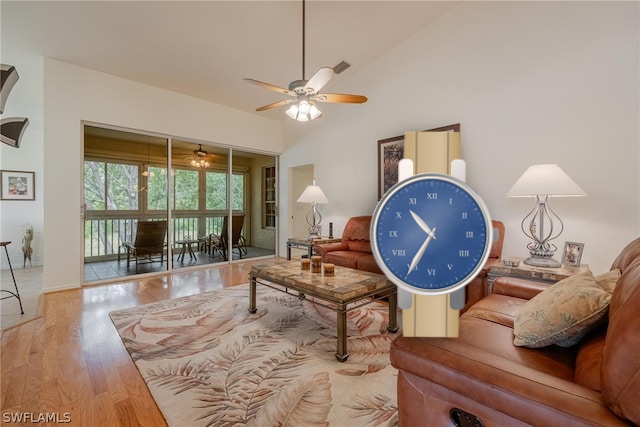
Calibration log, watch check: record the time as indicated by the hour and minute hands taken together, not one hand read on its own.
10:35
